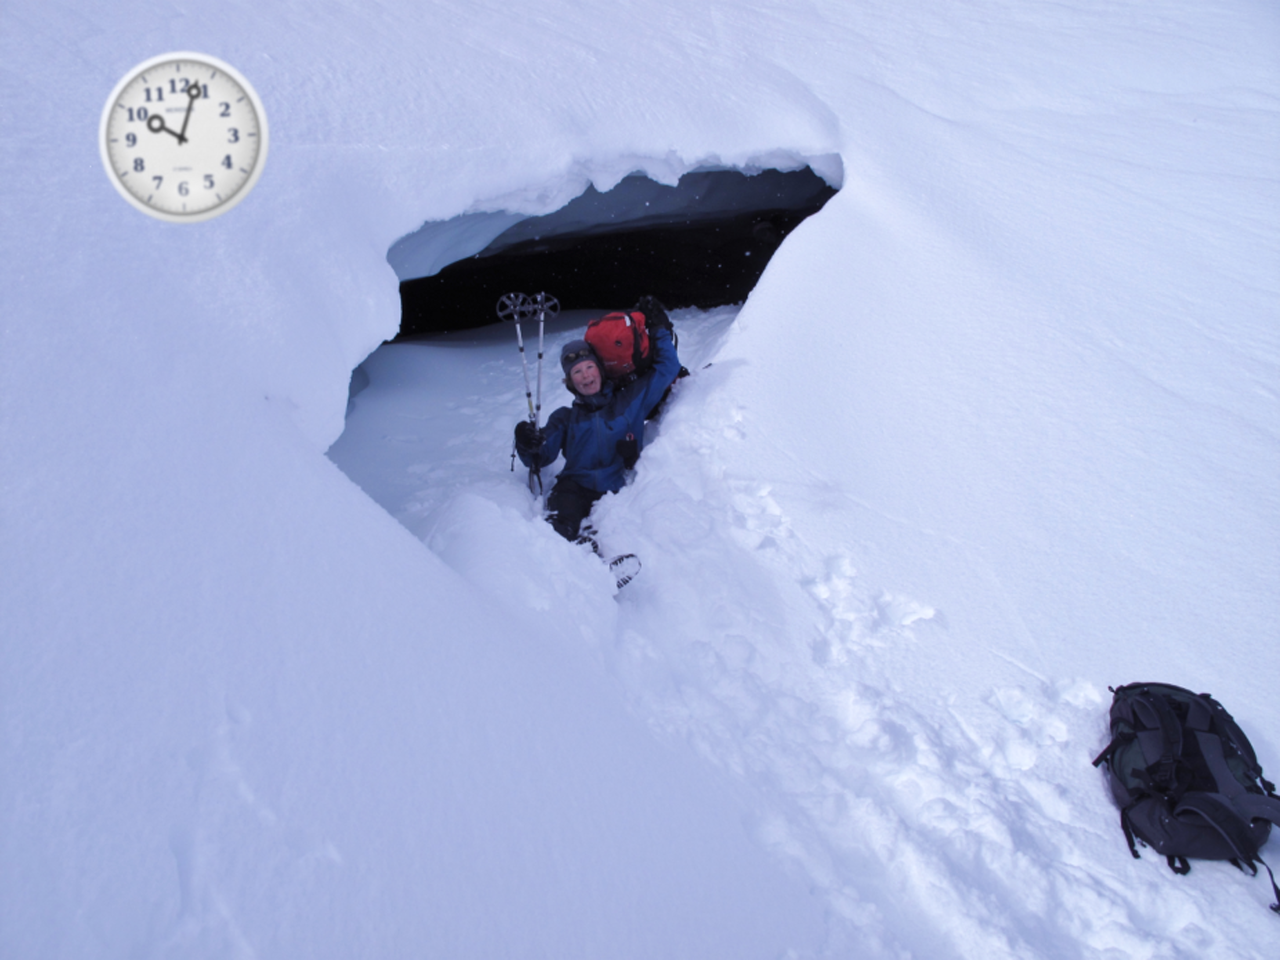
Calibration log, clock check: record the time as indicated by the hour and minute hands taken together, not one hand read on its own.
10:03
